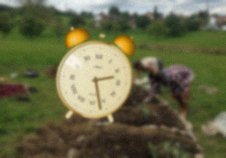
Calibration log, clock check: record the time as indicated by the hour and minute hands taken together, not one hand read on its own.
2:27
